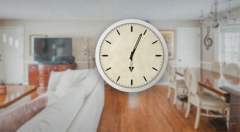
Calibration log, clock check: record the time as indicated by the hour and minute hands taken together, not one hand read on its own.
6:04
